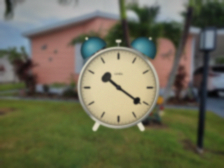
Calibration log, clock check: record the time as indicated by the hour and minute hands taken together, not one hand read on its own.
10:21
